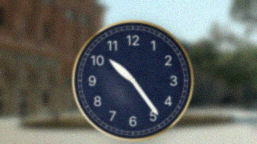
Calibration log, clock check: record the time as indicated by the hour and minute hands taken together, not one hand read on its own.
10:24
